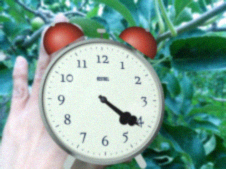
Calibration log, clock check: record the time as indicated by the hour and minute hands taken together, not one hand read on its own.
4:21
